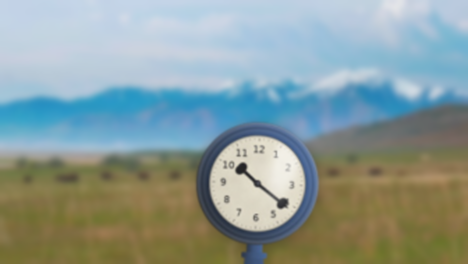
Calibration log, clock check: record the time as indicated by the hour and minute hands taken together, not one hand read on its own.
10:21
